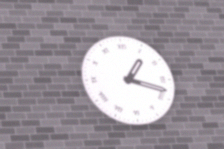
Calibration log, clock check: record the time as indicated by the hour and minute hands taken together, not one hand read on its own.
1:18
